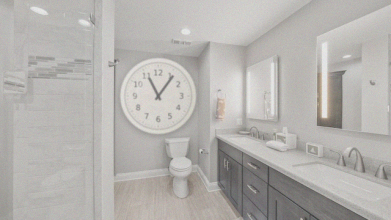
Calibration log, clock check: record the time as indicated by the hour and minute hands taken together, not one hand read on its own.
11:06
